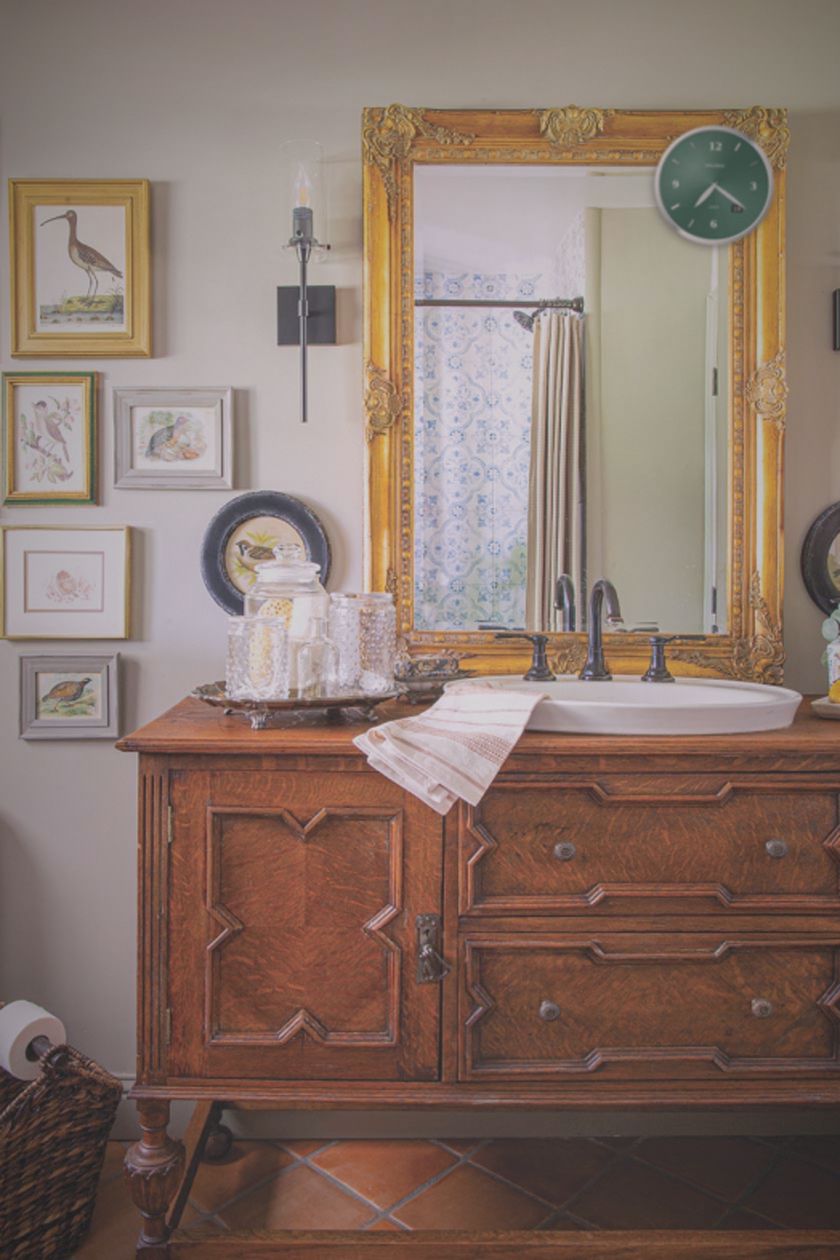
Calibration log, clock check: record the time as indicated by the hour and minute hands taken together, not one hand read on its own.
7:21
